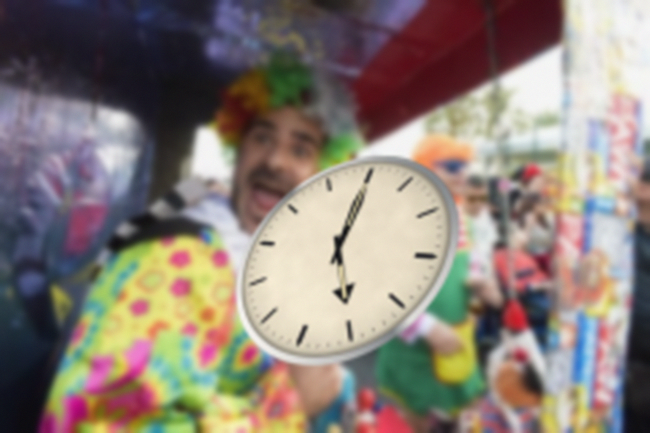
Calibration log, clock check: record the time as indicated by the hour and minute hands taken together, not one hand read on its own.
5:00
